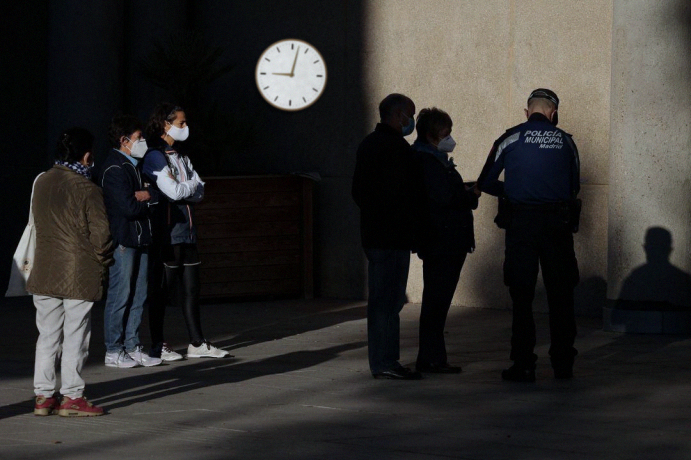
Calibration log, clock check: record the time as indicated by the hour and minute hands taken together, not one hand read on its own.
9:02
